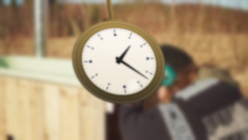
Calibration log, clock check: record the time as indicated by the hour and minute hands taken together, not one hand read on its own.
1:22
